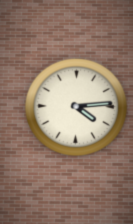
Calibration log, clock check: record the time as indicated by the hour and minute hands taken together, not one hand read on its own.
4:14
